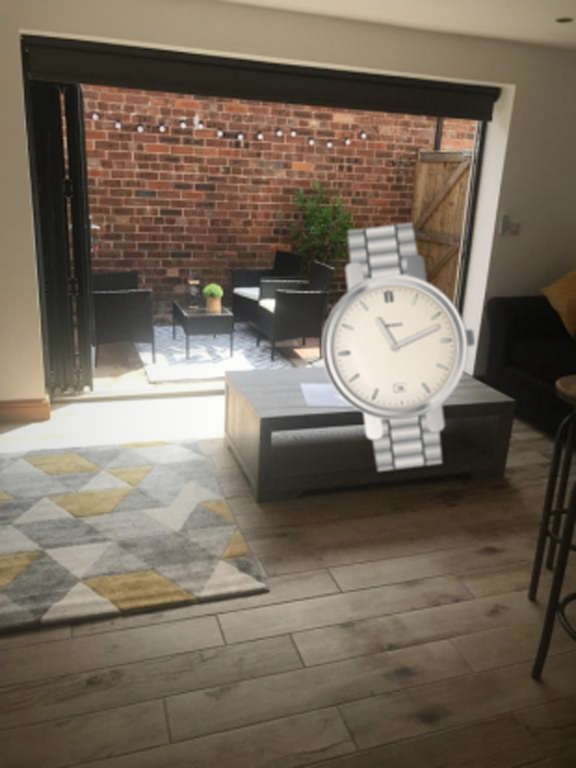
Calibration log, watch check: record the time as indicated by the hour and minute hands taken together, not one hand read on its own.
11:12
